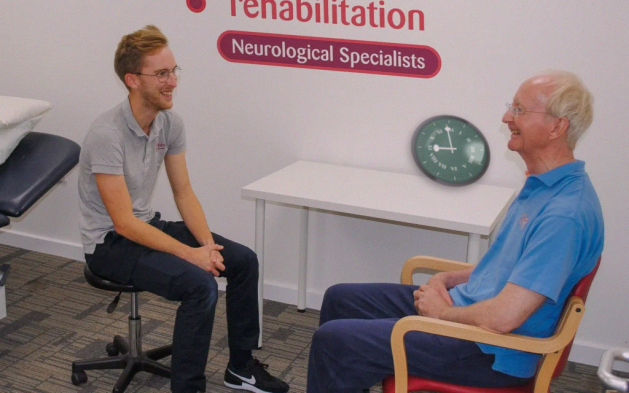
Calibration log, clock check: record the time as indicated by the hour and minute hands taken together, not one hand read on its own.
8:59
